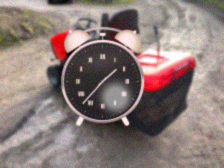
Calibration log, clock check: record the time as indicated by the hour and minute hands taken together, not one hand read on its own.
1:37
